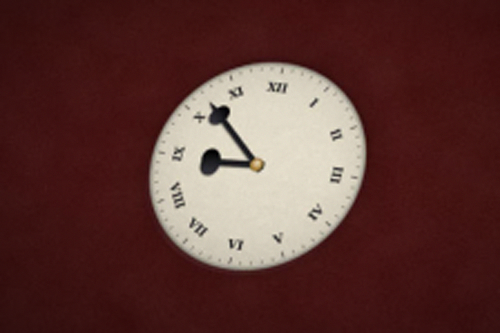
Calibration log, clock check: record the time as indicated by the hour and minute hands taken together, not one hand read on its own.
8:52
